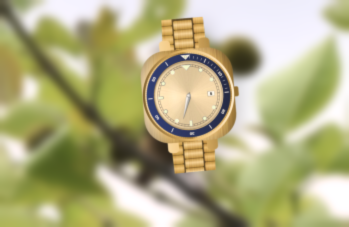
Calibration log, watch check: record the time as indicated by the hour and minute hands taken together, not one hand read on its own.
6:33
